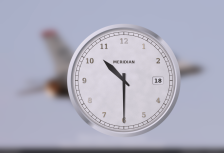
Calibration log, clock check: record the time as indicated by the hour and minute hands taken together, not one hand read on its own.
10:30
